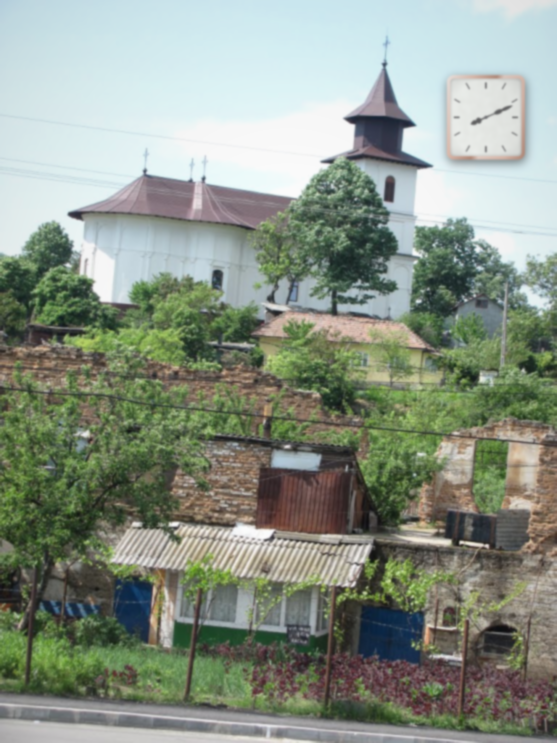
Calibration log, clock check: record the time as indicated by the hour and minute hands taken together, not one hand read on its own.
8:11
